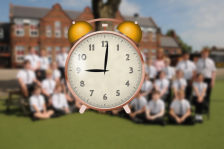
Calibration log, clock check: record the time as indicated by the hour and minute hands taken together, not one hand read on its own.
9:01
